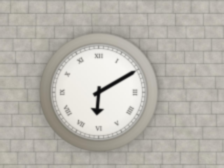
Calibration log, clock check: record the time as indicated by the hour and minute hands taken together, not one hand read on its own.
6:10
